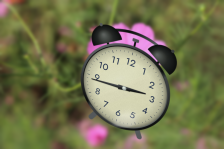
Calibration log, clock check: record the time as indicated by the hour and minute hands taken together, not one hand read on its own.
2:44
